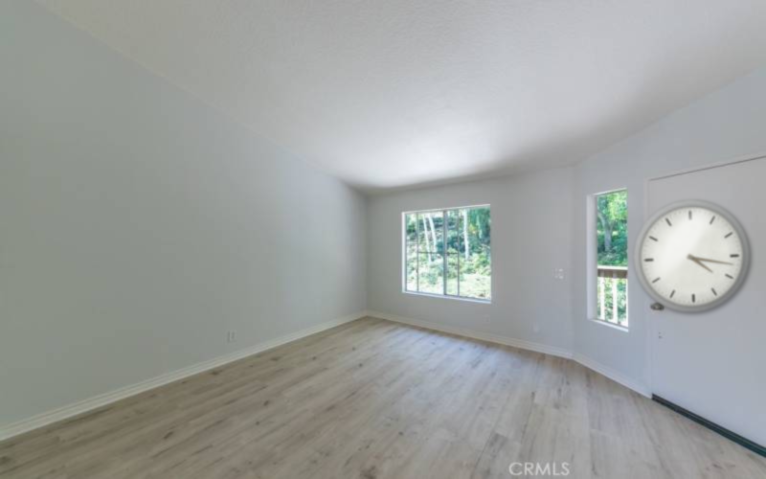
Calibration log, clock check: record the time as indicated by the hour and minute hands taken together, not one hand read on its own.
4:17
